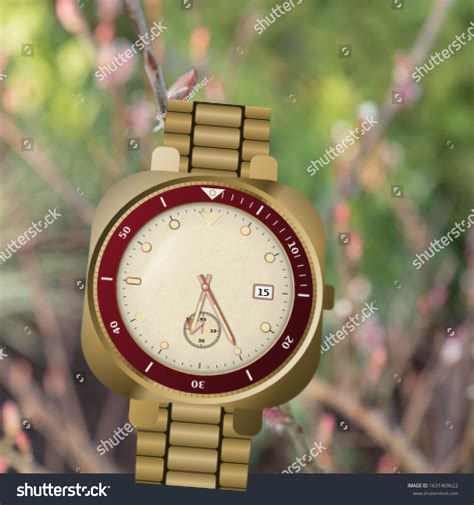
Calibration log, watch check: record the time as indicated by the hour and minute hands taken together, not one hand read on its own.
6:25
